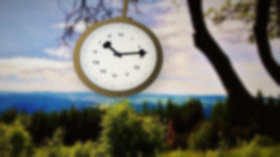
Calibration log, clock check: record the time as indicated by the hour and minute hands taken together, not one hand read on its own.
10:13
